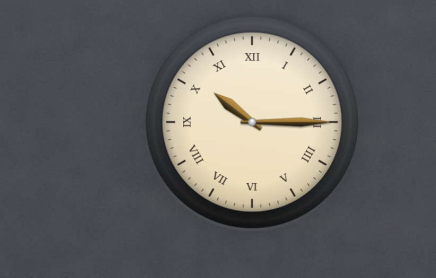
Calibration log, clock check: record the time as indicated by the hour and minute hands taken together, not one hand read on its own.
10:15
